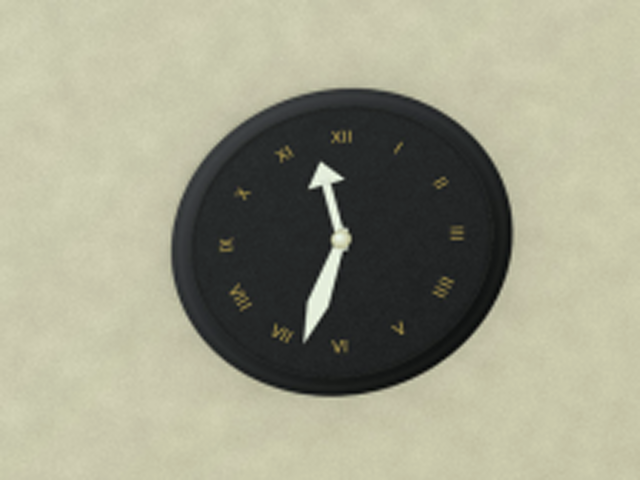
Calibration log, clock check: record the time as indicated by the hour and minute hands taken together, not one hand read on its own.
11:33
